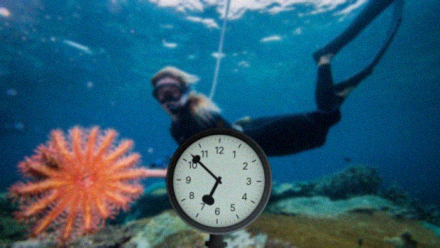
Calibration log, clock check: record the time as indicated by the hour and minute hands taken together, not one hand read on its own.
6:52
